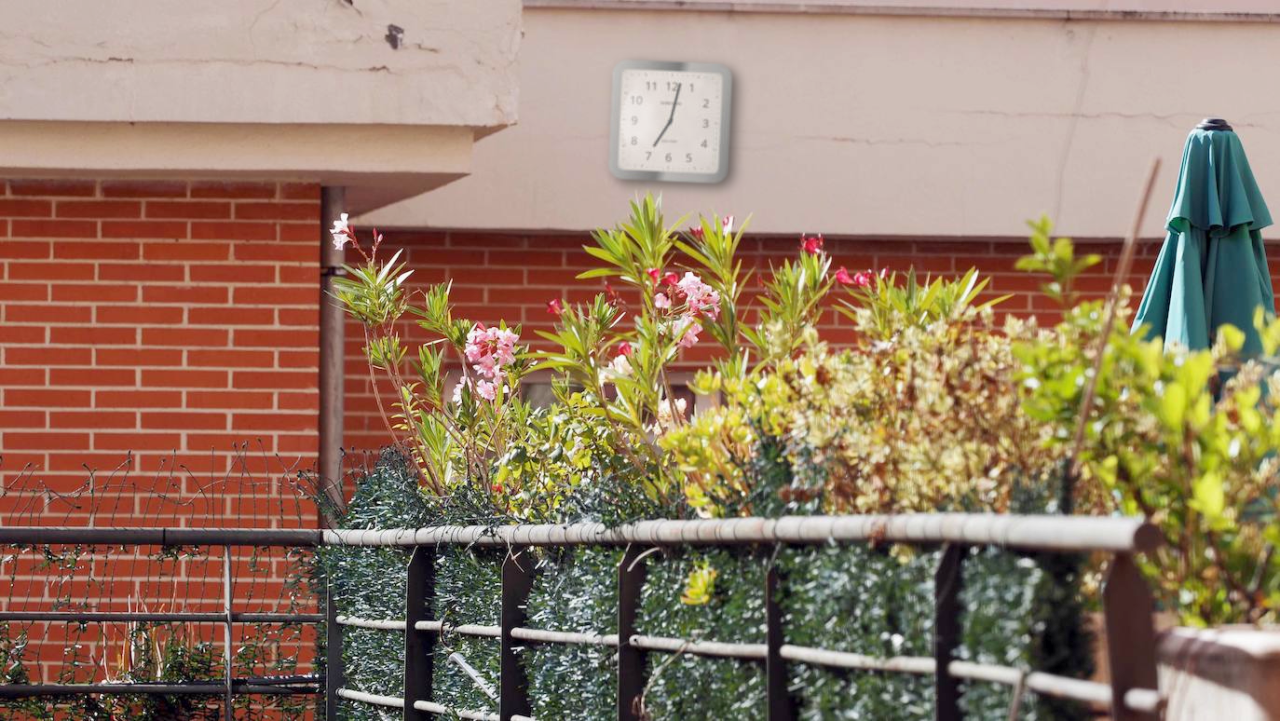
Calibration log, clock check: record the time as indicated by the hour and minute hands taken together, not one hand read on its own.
7:02
